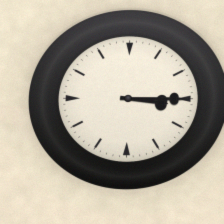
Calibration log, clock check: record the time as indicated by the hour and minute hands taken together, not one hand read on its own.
3:15
